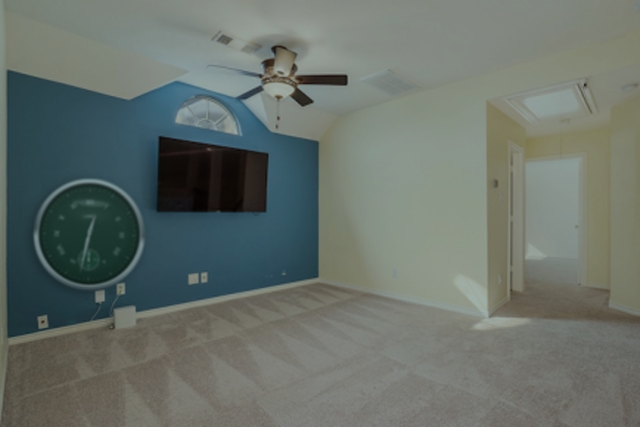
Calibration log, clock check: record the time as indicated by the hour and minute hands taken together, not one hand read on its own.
12:32
